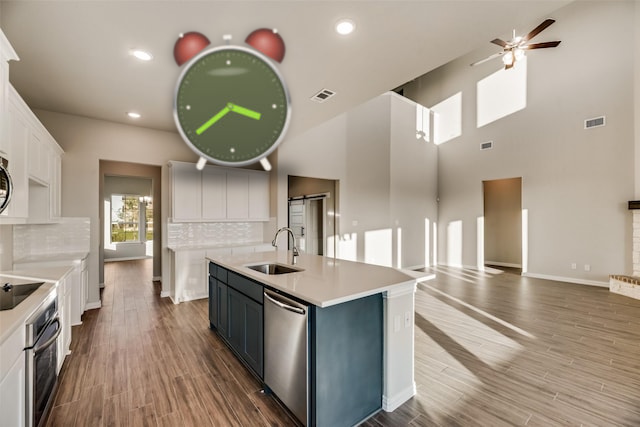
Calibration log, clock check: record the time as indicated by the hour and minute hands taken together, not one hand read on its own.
3:39
